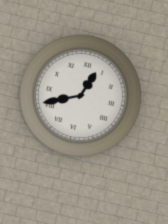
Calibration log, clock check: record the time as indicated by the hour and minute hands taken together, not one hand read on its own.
12:41
